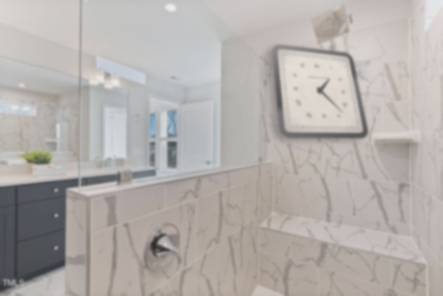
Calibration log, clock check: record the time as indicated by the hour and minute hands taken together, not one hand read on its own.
1:23
